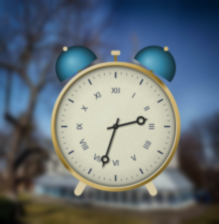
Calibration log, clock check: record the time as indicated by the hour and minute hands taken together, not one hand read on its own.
2:33
